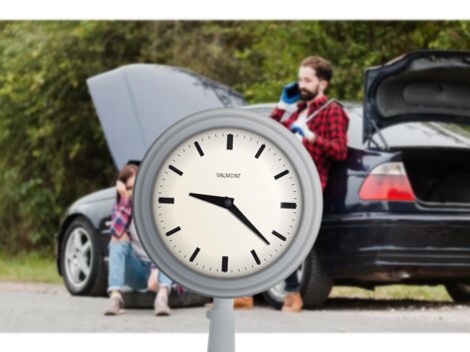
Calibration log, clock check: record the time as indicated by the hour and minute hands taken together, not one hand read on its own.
9:22
